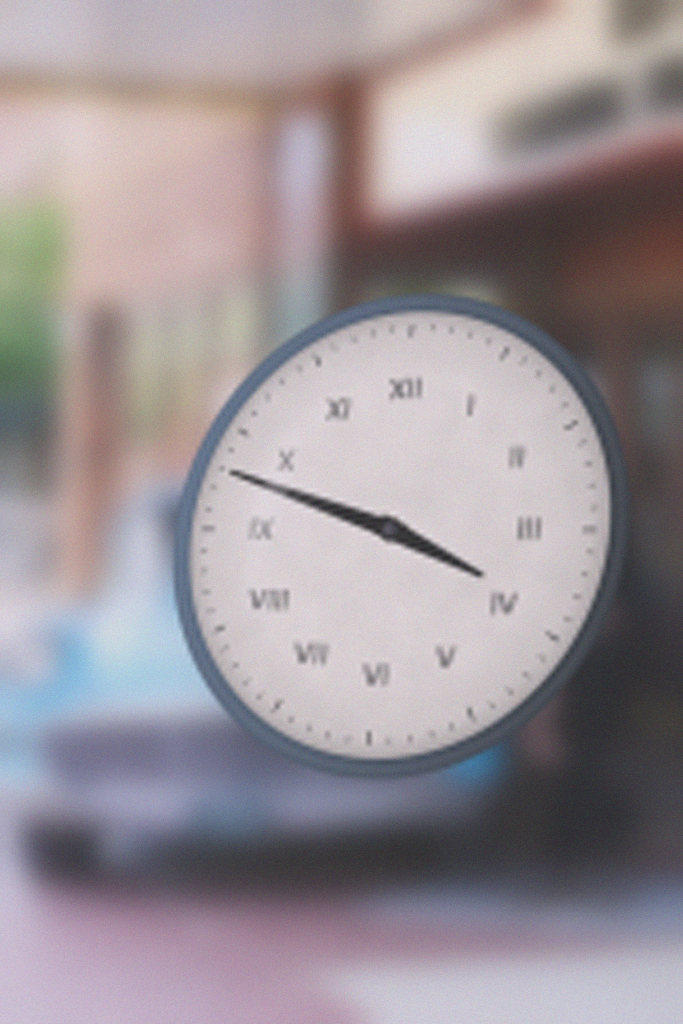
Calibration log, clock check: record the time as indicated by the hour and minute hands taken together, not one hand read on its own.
3:48
